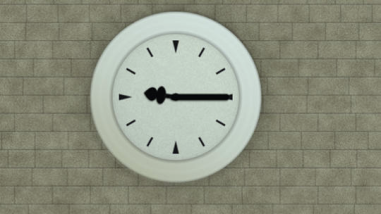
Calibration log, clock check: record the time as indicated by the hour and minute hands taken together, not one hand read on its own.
9:15
